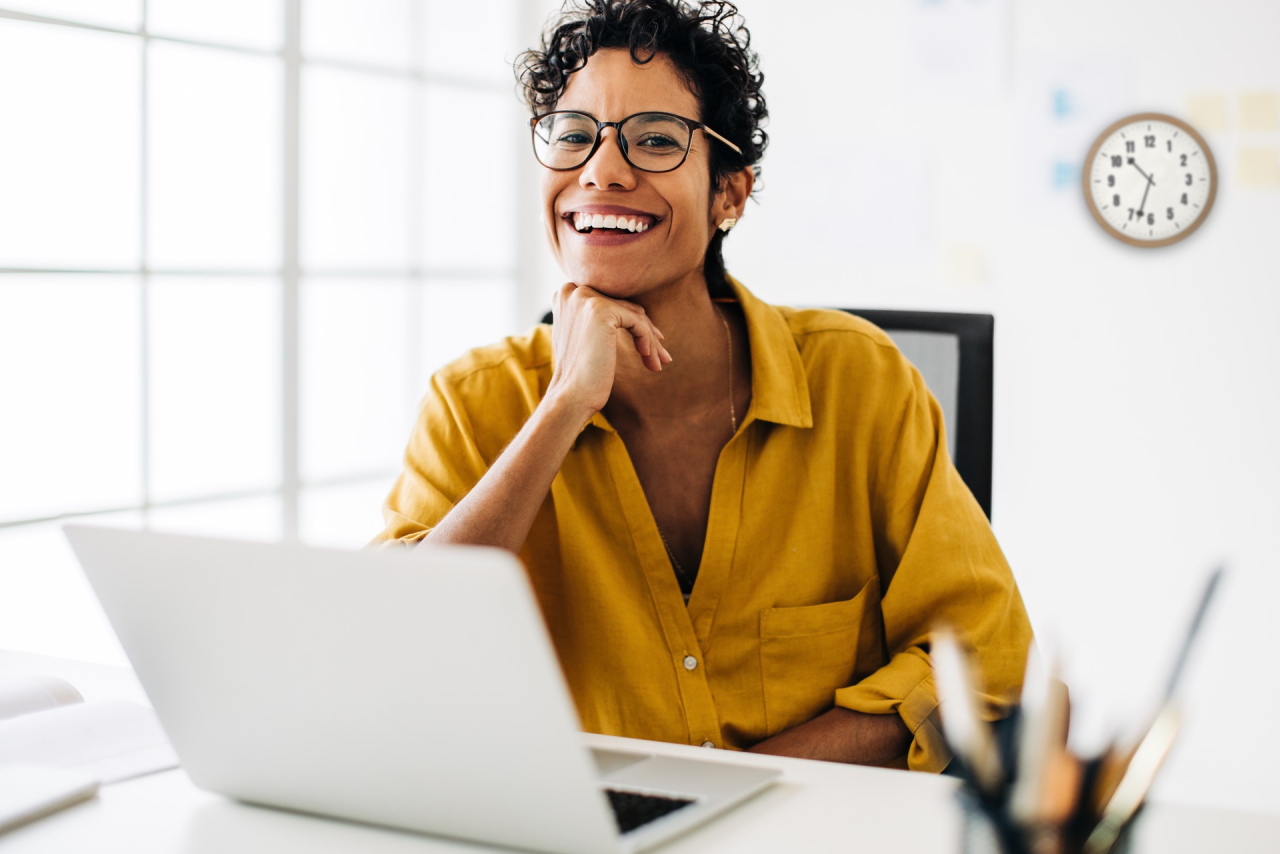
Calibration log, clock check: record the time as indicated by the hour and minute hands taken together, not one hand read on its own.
10:33
